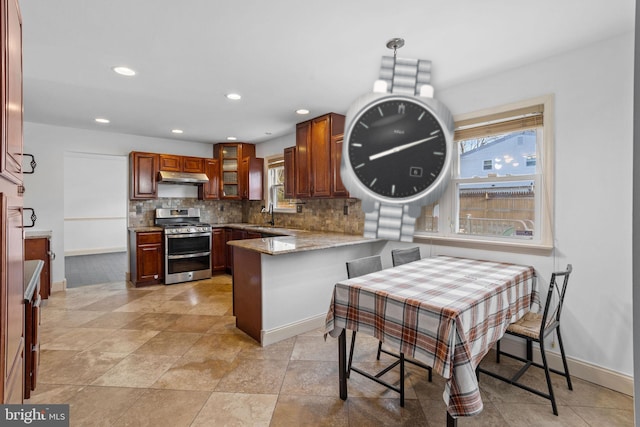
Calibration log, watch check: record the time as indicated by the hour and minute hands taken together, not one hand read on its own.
8:11
